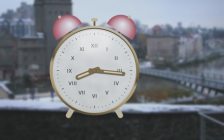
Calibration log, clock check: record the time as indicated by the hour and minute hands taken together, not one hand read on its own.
8:16
